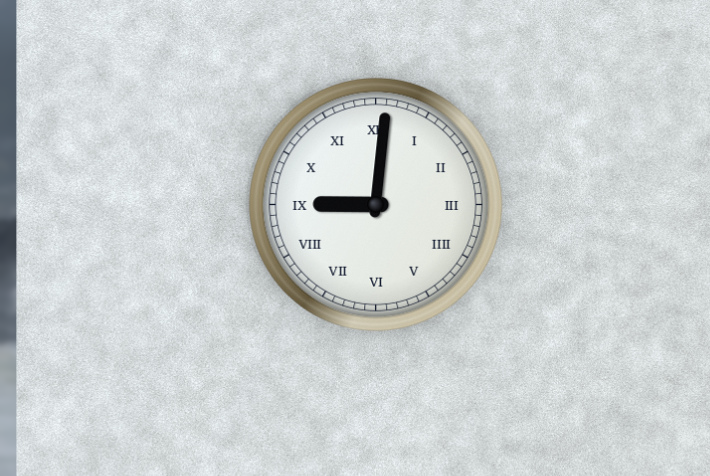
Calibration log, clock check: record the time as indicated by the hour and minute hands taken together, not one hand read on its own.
9:01
